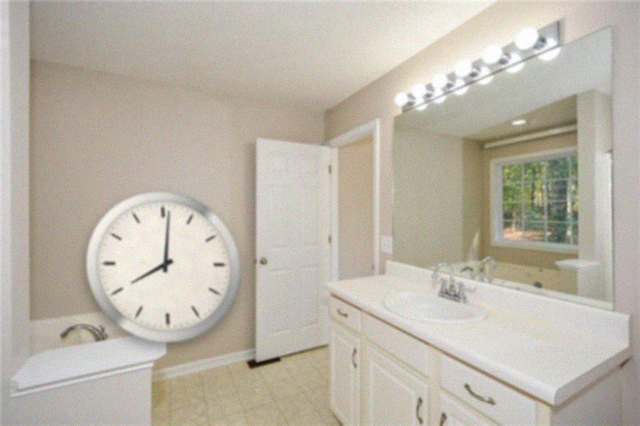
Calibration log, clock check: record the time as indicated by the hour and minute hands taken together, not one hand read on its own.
8:01
